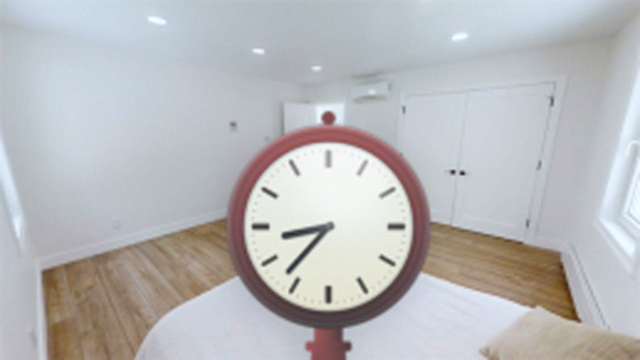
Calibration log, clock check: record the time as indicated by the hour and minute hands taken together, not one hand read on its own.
8:37
